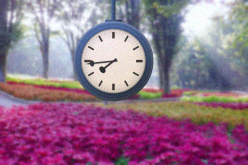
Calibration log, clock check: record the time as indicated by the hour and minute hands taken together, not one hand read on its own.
7:44
